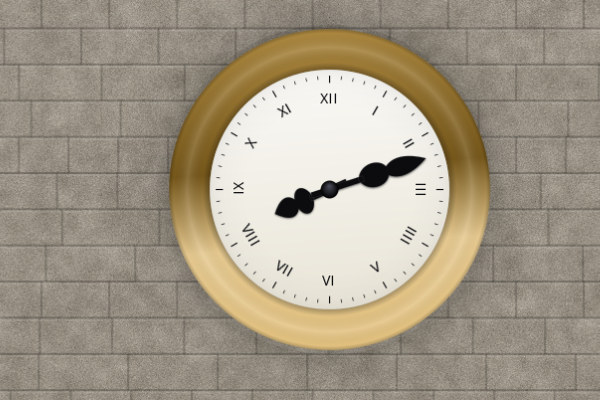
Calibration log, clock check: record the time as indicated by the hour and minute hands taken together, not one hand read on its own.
8:12
